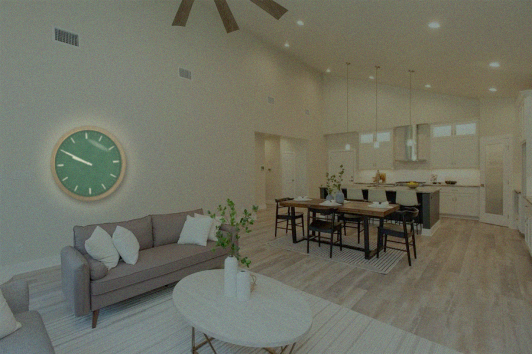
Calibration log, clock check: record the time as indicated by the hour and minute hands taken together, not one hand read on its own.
9:50
